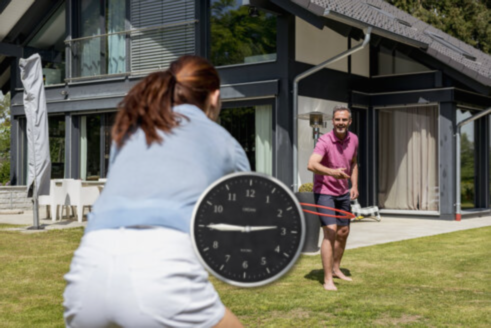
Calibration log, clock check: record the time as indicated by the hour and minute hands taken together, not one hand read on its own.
2:45
